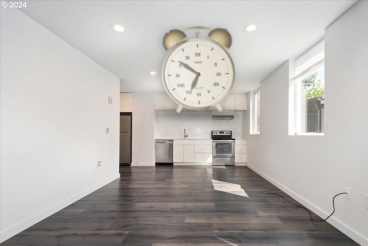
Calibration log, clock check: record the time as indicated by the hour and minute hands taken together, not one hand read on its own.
6:51
